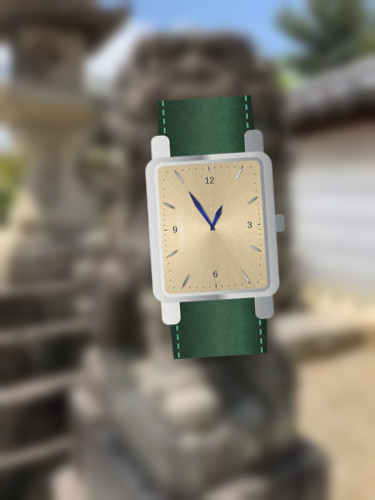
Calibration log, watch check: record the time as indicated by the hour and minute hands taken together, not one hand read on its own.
12:55
